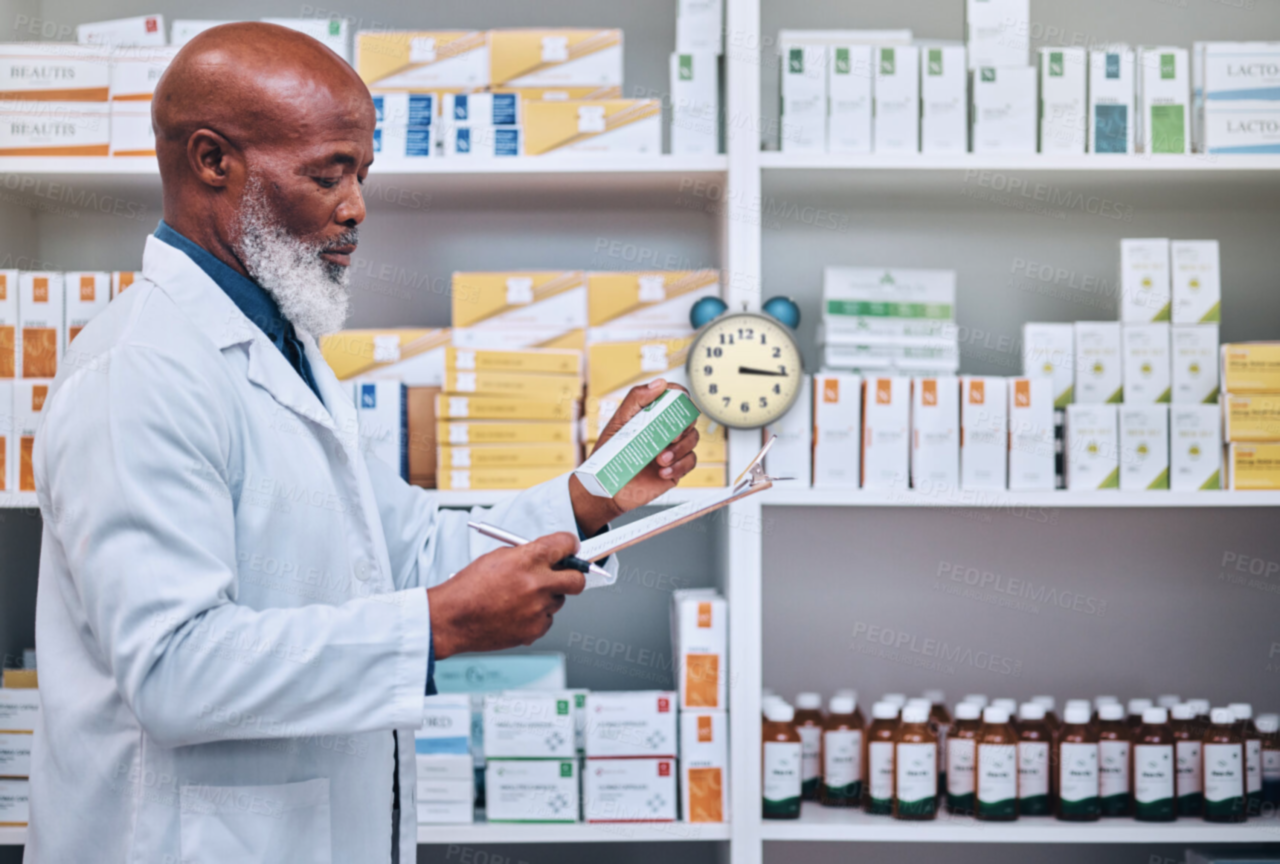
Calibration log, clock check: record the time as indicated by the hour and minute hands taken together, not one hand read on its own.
3:16
